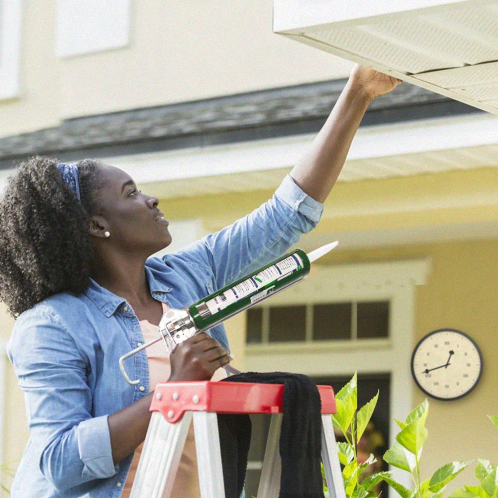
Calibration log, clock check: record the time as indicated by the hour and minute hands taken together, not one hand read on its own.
12:42
